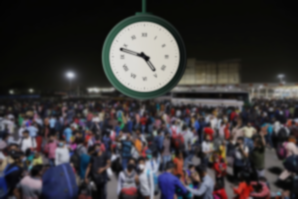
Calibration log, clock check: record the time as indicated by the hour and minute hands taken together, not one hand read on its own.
4:48
